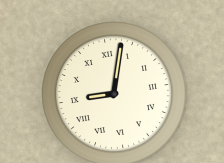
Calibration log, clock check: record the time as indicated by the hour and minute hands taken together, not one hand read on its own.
9:03
